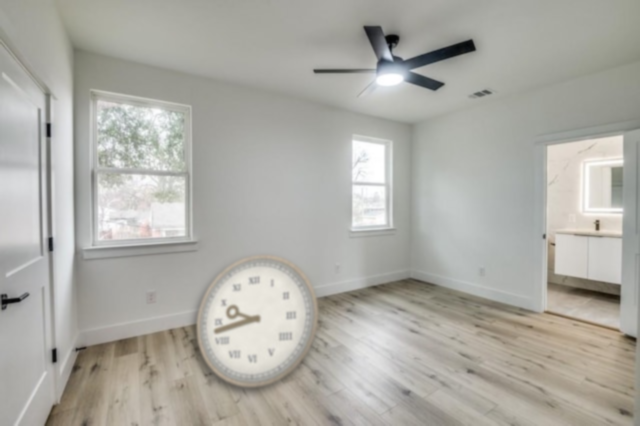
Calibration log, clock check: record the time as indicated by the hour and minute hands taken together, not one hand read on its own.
9:43
